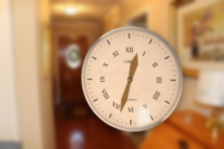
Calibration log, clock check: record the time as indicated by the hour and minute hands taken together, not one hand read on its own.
12:33
